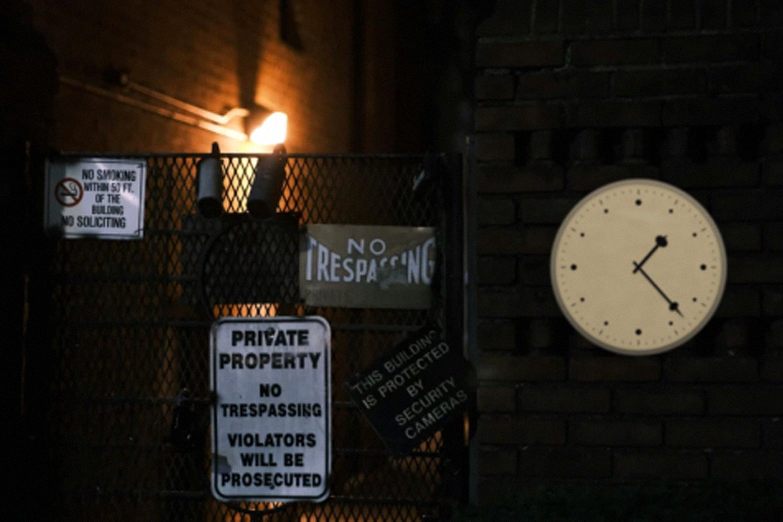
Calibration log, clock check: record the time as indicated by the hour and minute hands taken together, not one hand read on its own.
1:23
